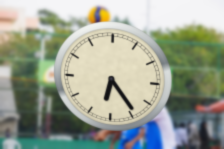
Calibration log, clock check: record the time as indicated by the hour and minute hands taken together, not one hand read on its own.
6:24
